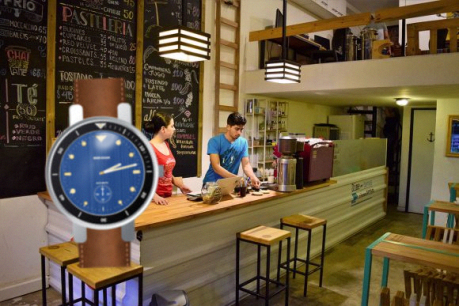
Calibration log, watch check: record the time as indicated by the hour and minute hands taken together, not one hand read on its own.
2:13
